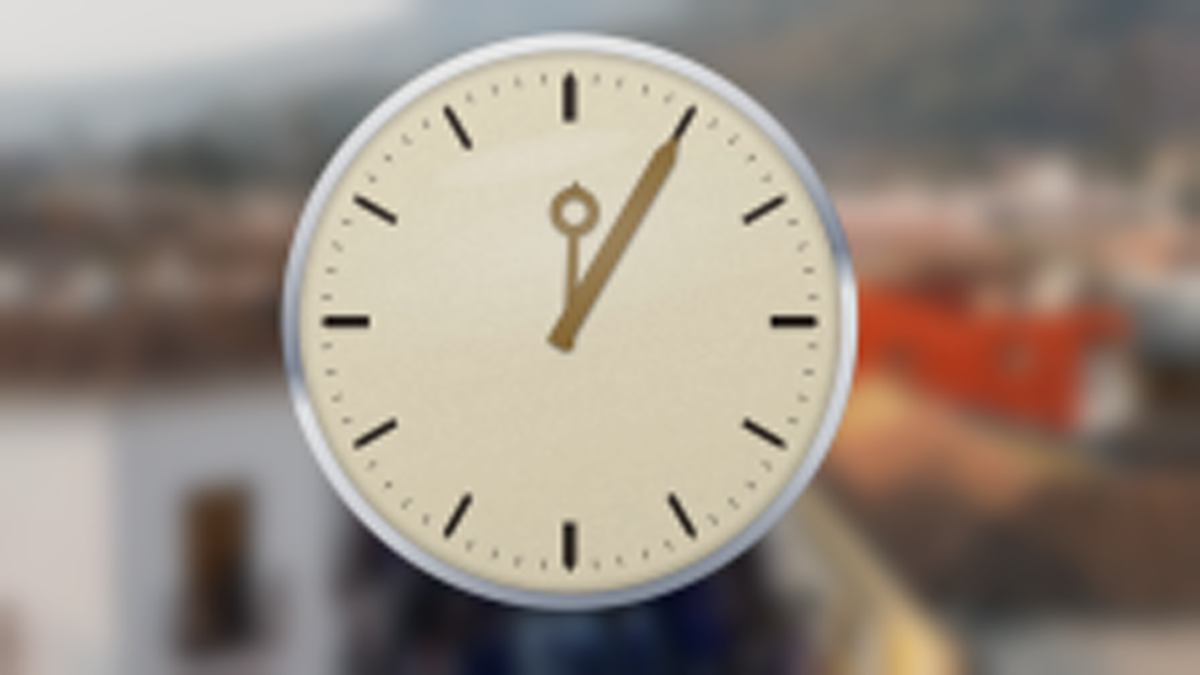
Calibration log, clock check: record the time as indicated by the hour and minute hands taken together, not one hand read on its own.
12:05
